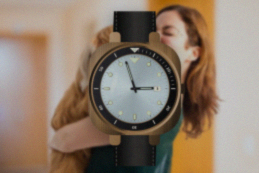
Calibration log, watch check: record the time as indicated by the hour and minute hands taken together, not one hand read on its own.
2:57
